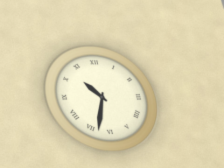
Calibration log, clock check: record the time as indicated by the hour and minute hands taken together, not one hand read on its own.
10:33
